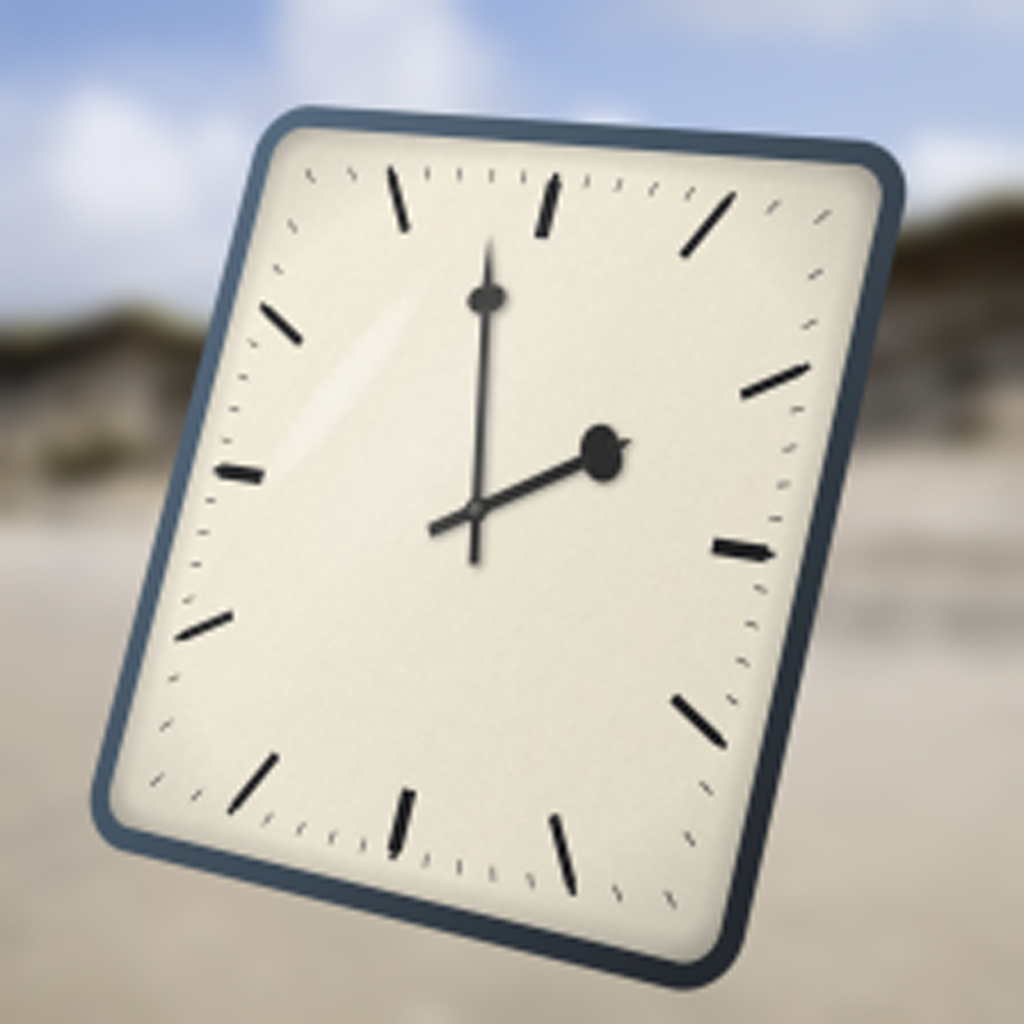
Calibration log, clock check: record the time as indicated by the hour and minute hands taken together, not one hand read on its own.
1:58
